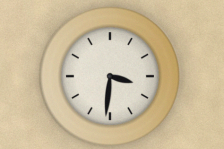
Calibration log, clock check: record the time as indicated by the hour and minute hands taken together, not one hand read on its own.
3:31
